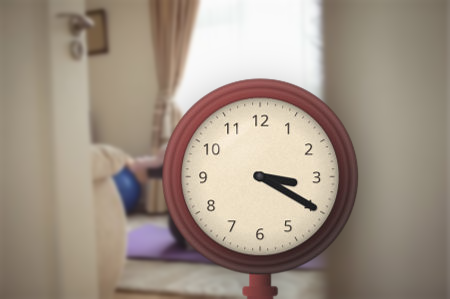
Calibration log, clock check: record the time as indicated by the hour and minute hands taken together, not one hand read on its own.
3:20
